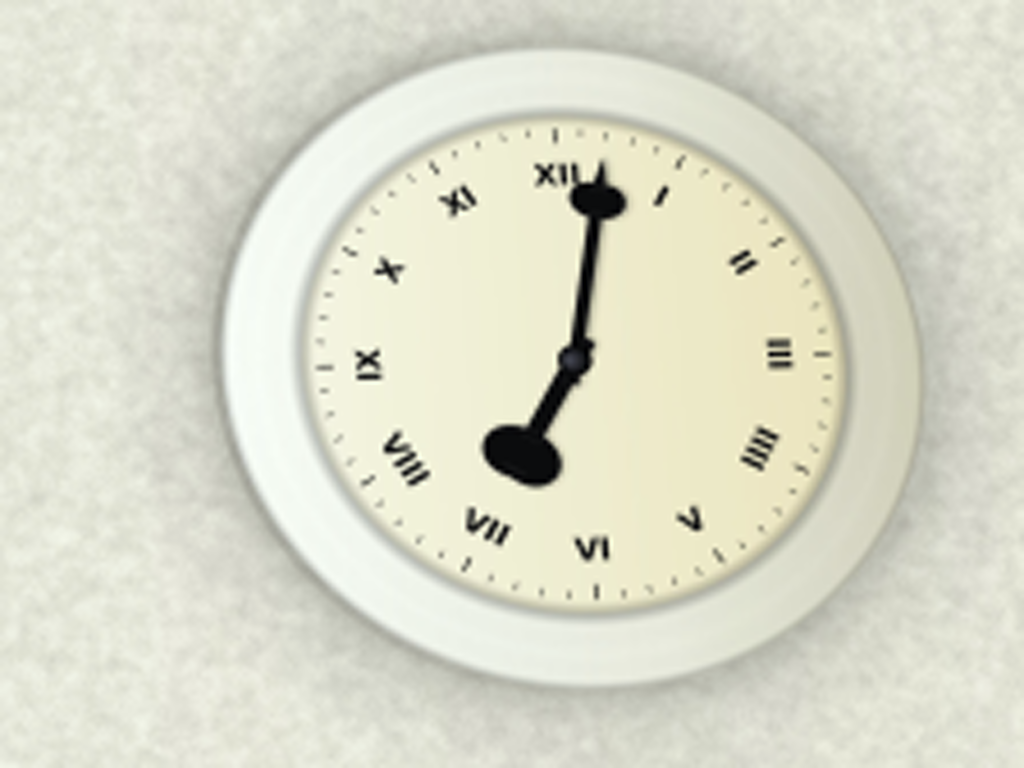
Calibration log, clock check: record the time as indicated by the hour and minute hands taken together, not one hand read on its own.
7:02
